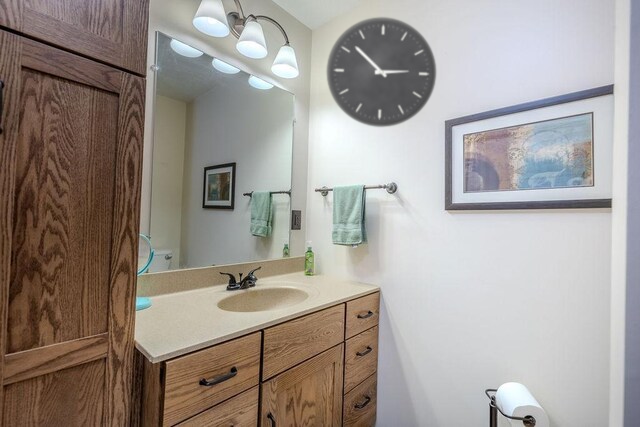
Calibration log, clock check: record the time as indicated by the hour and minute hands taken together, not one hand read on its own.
2:52
